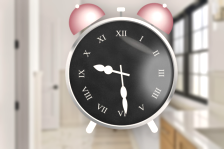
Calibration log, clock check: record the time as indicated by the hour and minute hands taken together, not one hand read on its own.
9:29
